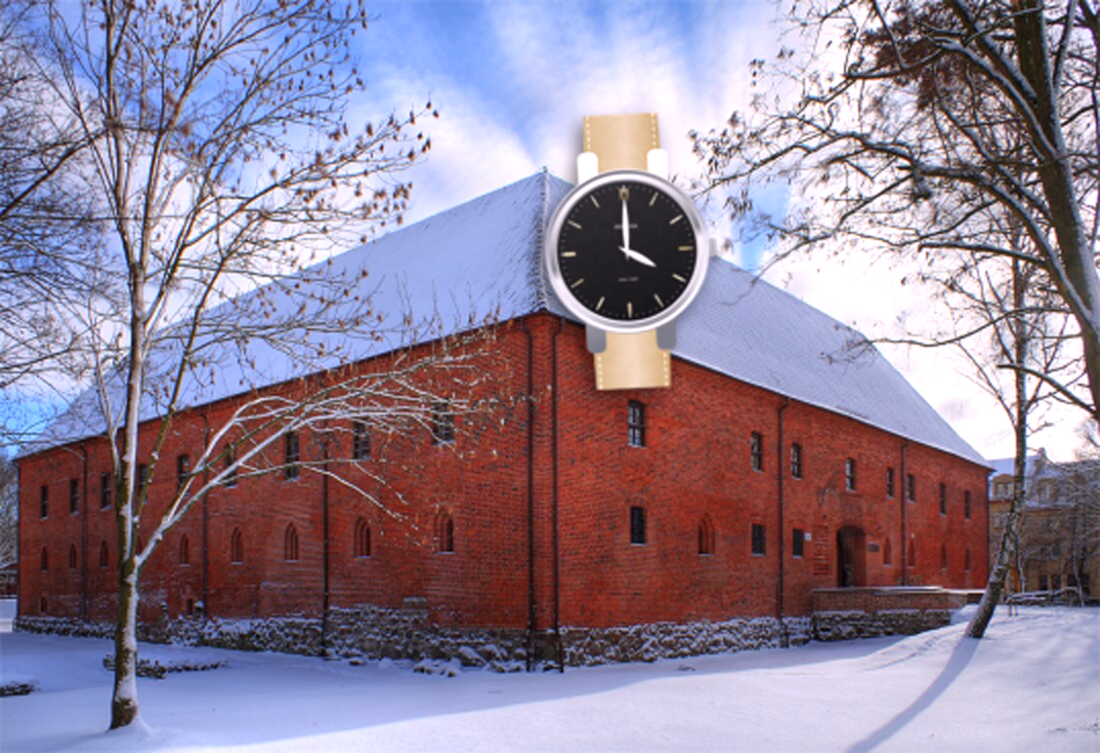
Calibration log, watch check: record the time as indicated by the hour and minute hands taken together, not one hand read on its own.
4:00
